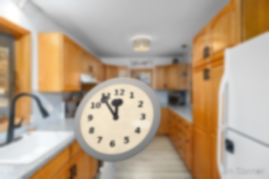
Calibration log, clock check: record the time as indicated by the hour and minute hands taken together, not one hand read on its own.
11:54
